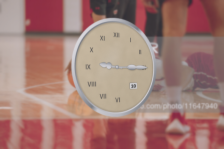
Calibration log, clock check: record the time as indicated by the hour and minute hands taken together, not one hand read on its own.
9:15
